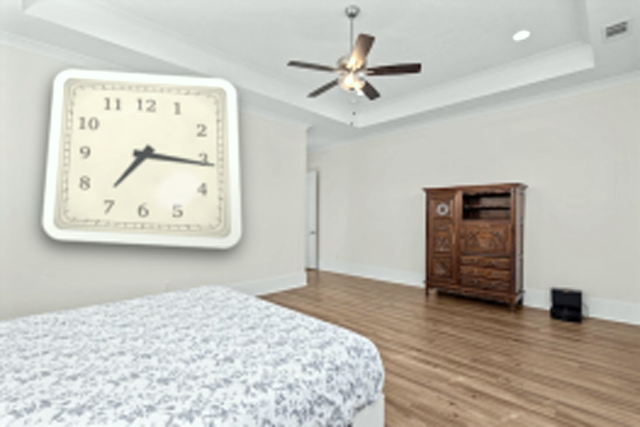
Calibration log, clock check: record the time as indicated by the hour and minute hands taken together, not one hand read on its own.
7:16
